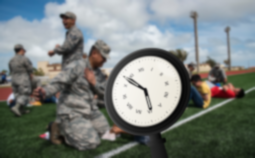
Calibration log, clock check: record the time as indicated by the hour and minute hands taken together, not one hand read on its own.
5:53
